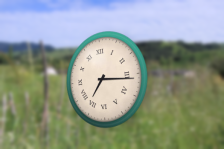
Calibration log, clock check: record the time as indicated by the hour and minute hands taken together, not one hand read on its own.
7:16
